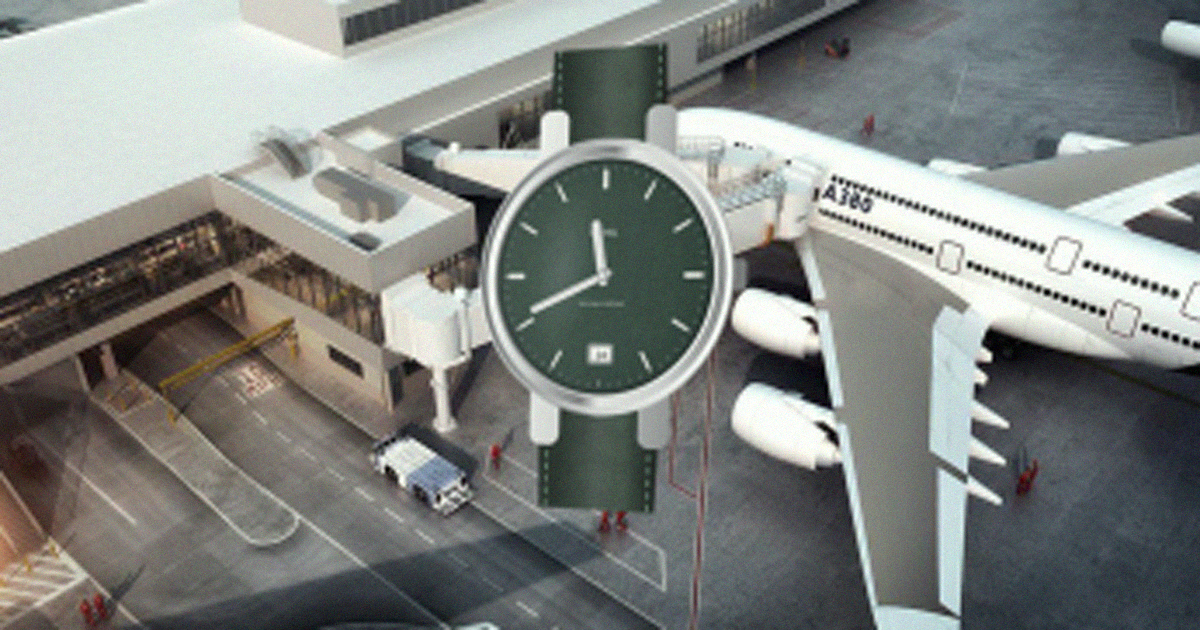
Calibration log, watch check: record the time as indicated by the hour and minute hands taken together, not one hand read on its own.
11:41
